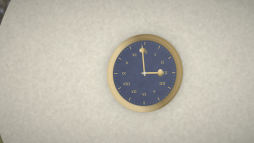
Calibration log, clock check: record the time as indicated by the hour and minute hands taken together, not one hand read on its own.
2:59
